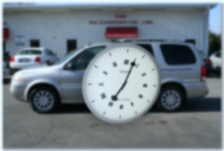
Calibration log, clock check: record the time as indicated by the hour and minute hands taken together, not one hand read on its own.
7:03
